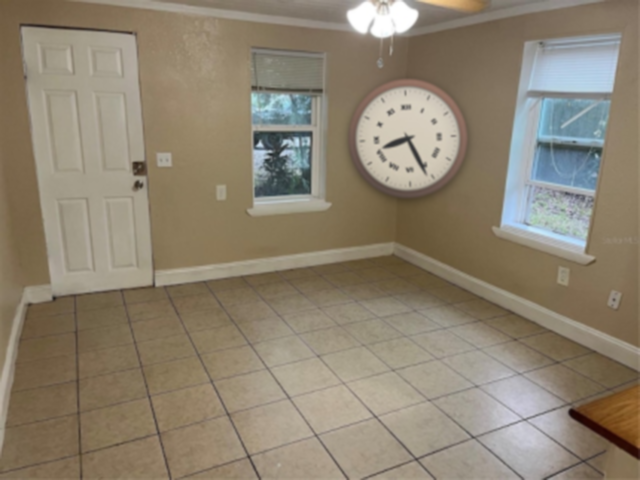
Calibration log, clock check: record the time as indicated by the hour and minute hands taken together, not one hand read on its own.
8:26
